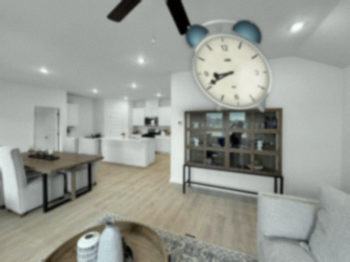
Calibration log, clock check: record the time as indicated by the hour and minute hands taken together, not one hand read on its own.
8:41
